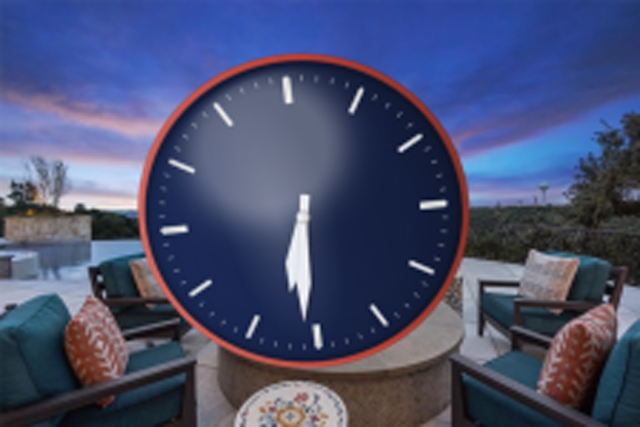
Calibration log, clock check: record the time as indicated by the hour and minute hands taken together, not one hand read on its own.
6:31
